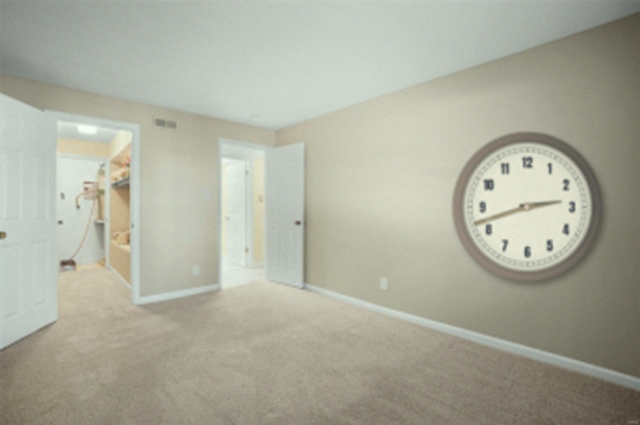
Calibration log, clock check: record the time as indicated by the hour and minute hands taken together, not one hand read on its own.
2:42
